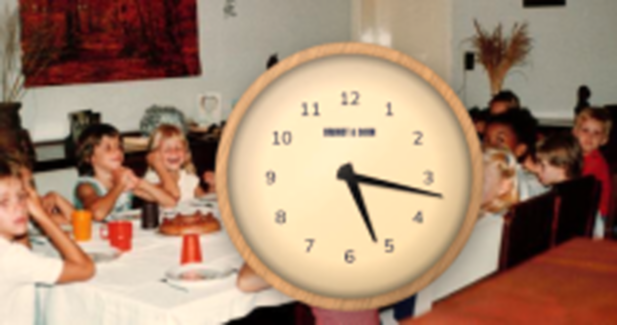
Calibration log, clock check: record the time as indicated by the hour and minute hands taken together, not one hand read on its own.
5:17
